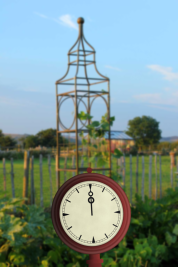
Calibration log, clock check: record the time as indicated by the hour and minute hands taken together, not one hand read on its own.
12:00
